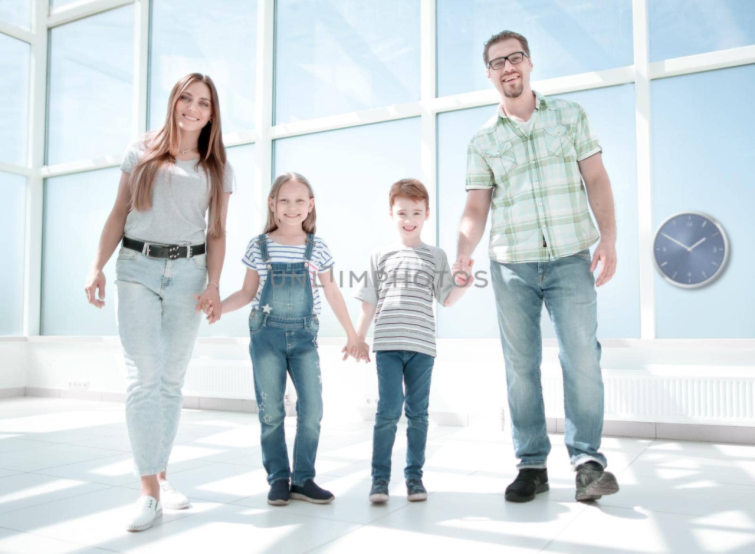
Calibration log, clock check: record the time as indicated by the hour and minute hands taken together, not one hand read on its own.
1:50
